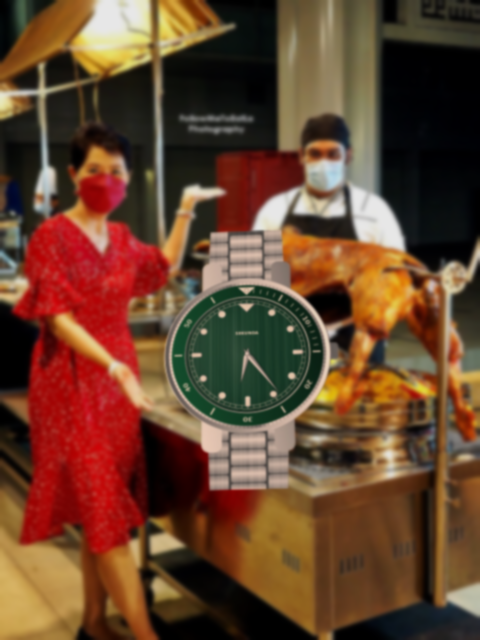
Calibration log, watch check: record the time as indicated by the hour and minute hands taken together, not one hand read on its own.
6:24
